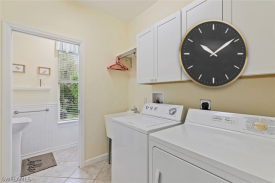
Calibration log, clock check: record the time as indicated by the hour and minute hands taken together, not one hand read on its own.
10:09
